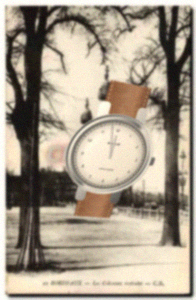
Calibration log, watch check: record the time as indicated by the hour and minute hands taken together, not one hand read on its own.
11:58
